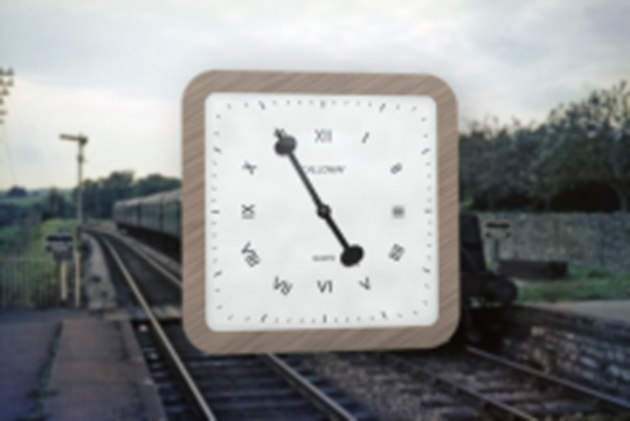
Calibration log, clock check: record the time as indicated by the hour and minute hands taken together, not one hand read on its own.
4:55
